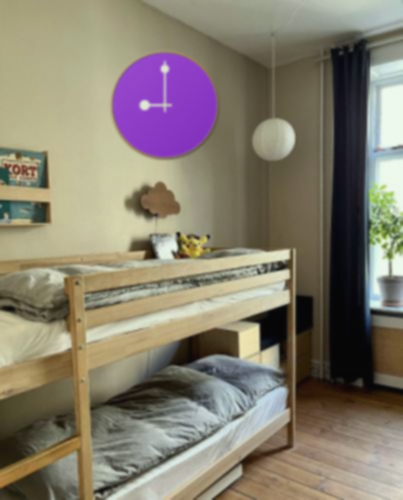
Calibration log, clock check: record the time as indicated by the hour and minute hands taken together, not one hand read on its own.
9:00
